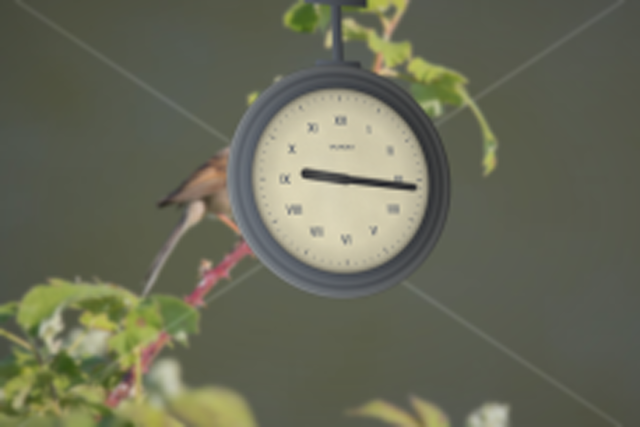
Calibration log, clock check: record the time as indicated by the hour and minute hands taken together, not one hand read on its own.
9:16
